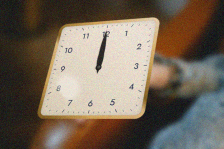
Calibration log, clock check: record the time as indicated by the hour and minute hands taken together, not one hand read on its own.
12:00
